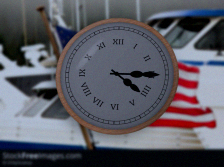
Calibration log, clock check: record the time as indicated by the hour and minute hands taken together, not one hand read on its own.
4:15
